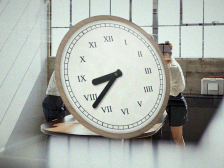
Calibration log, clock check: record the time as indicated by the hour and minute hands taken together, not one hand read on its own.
8:38
